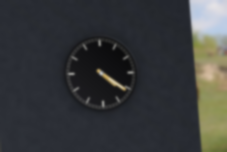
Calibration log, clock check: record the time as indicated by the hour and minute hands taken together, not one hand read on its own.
4:21
